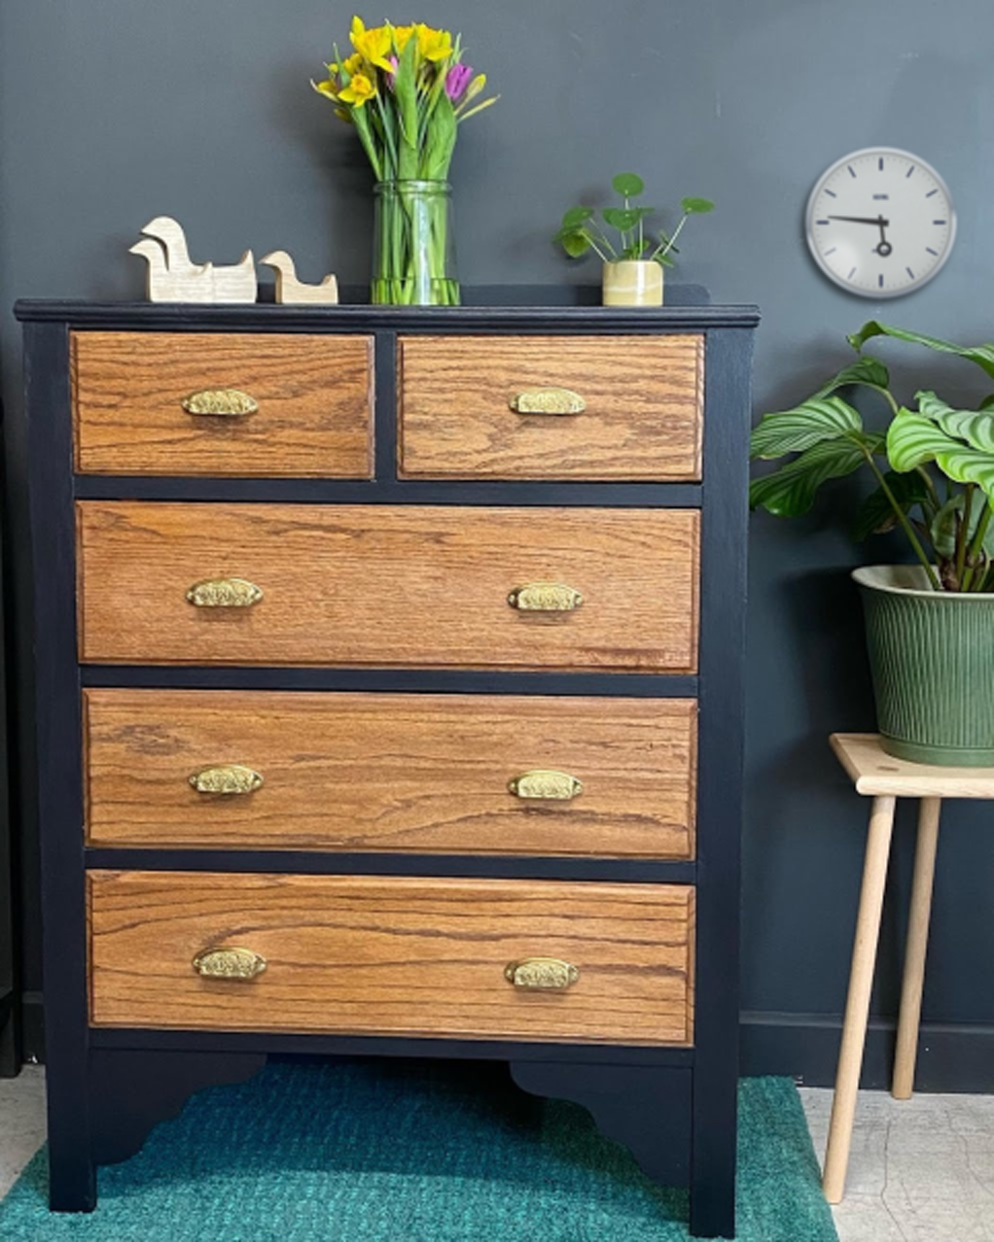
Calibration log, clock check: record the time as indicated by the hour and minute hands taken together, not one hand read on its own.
5:46
